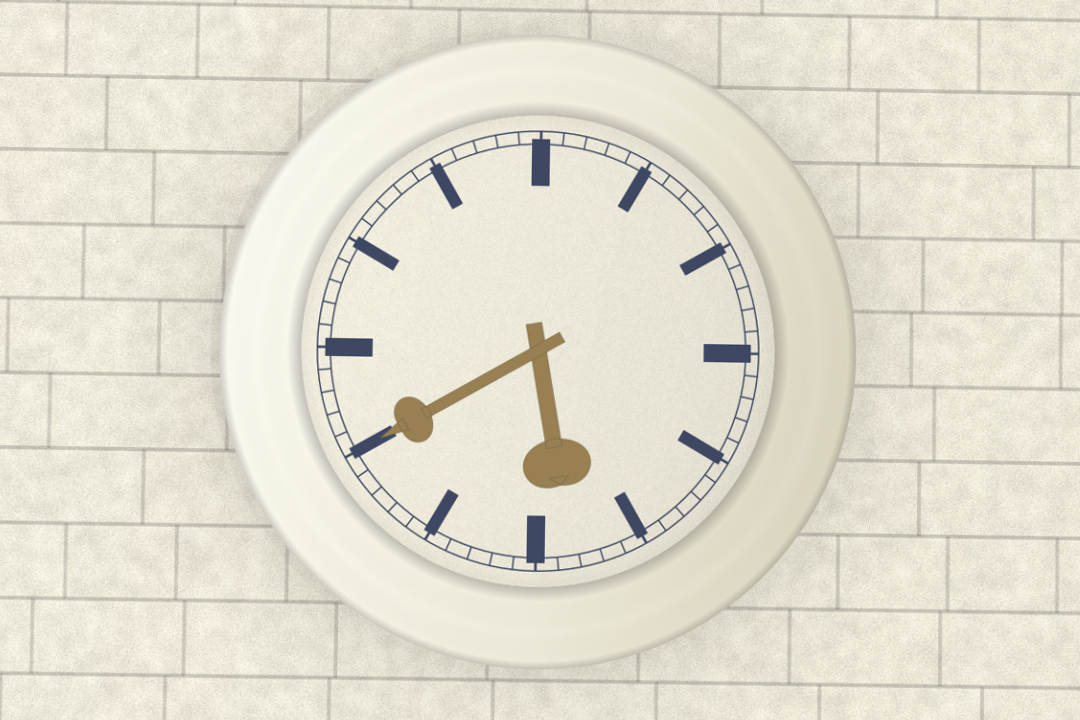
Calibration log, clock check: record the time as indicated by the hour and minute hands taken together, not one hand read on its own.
5:40
